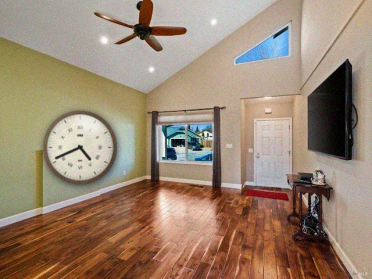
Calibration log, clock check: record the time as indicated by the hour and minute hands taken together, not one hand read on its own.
4:41
